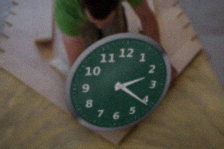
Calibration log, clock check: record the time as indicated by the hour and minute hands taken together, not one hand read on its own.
2:21
